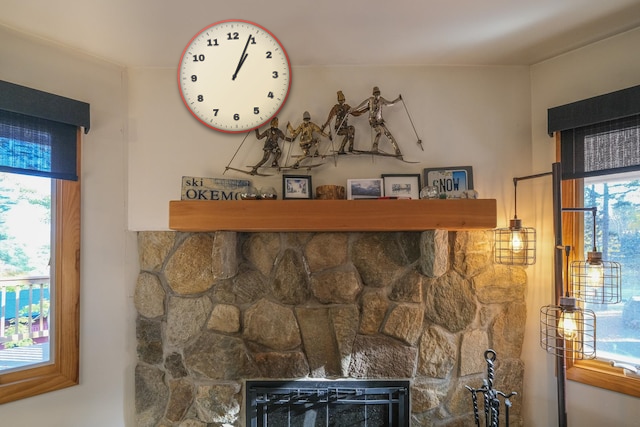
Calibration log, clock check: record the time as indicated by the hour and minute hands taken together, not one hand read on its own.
1:04
